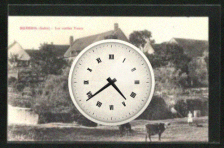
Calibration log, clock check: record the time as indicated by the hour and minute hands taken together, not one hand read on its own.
4:39
